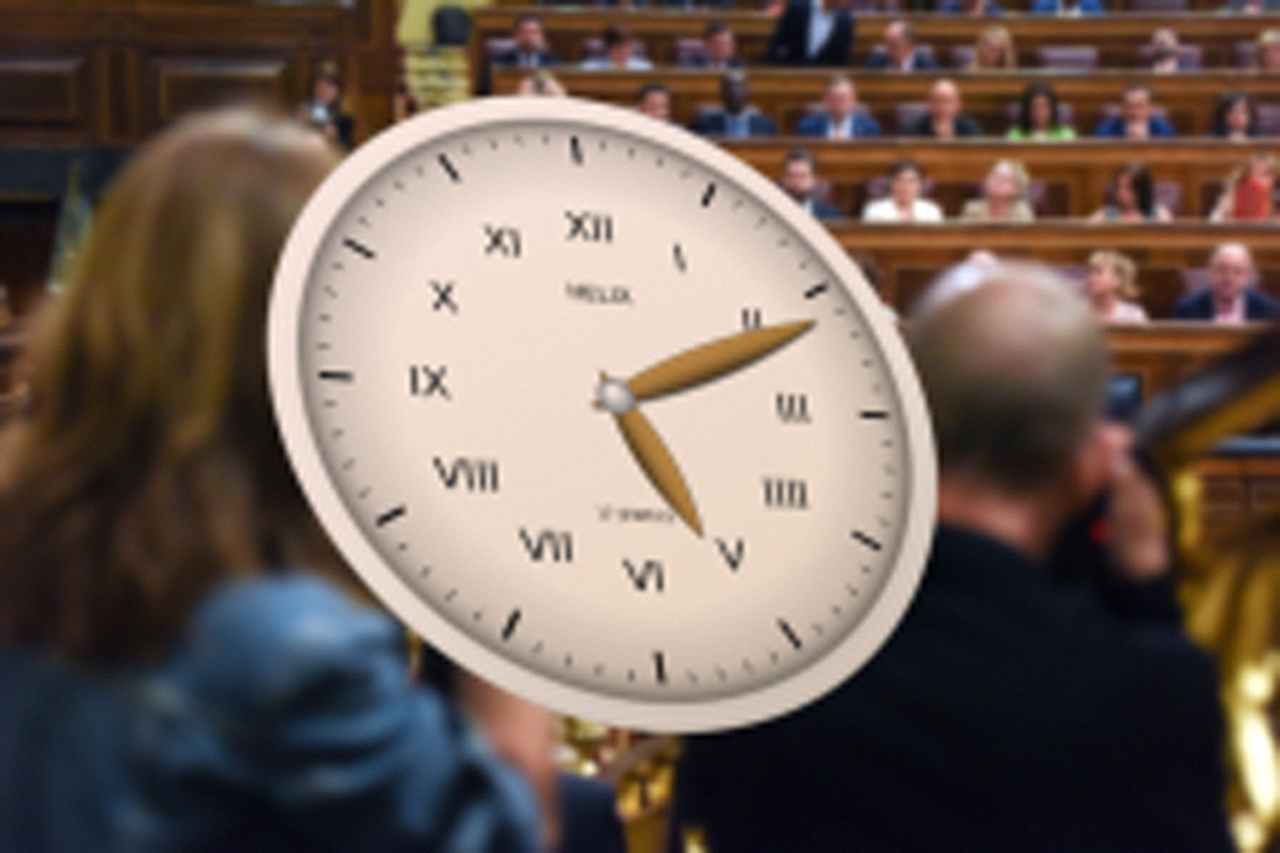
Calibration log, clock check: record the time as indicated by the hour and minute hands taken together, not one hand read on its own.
5:11
